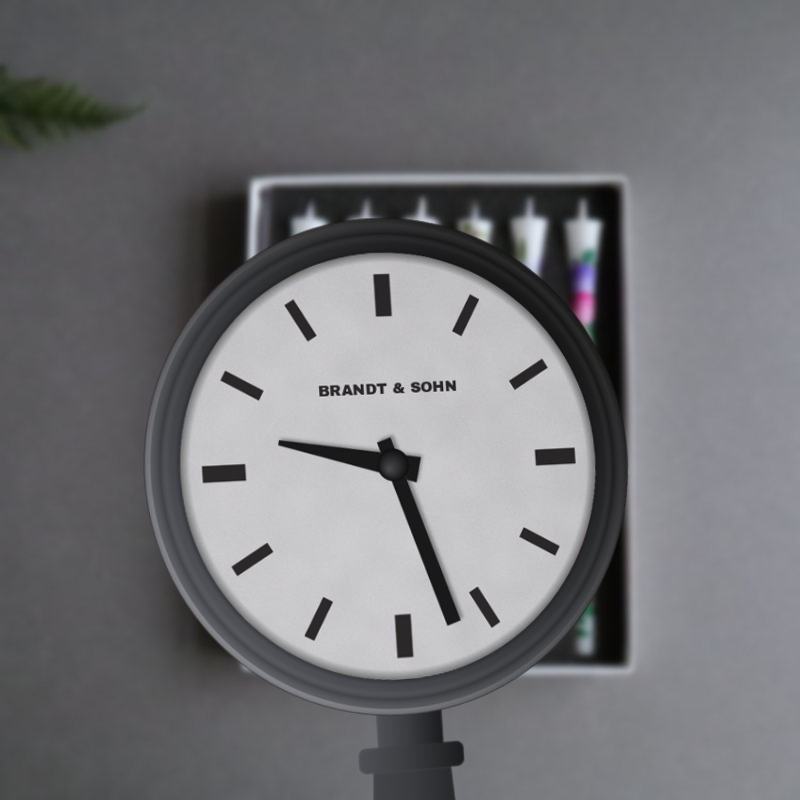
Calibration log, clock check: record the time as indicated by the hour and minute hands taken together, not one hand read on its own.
9:27
